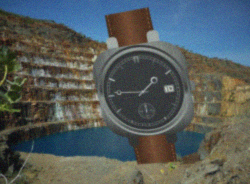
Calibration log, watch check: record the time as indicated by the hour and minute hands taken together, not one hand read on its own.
1:46
